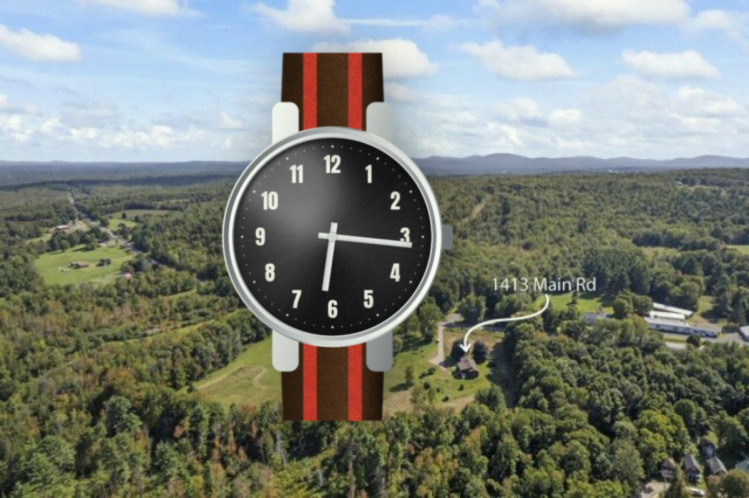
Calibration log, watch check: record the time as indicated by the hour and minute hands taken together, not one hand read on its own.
6:16
